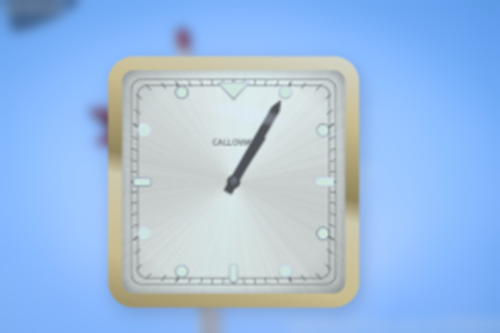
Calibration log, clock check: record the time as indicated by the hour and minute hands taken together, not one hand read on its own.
1:05
